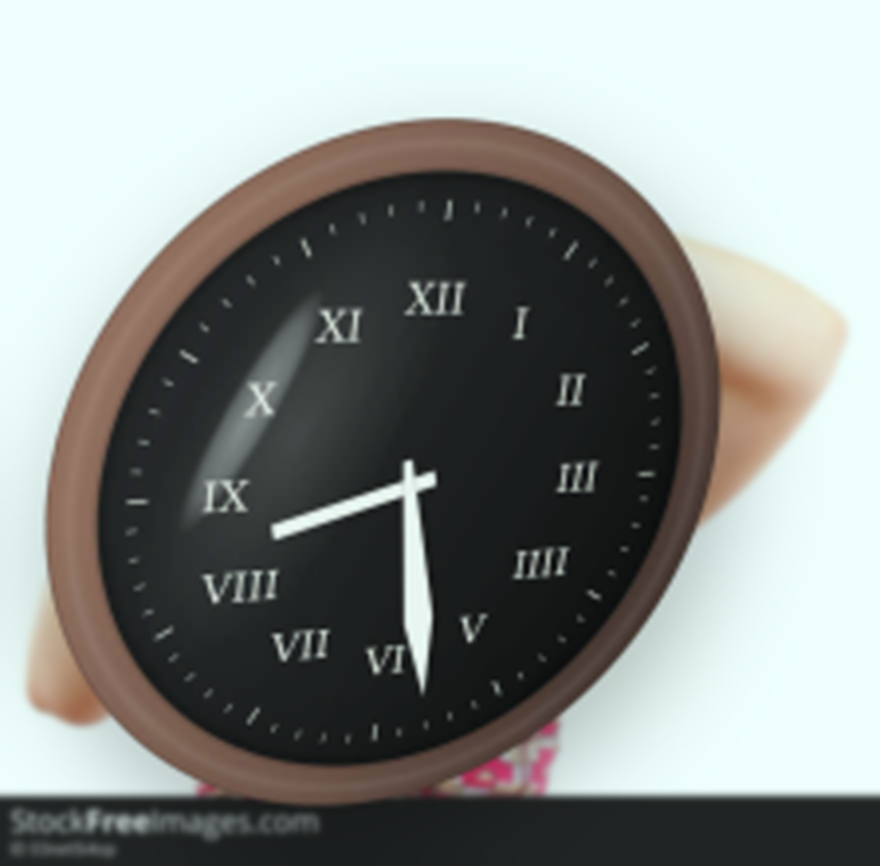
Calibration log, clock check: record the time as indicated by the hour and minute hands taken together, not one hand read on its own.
8:28
